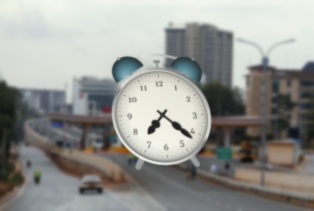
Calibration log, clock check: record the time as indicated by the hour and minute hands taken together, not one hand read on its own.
7:22
